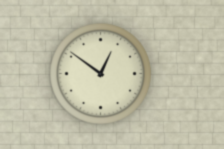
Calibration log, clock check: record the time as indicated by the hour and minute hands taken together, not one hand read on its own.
12:51
